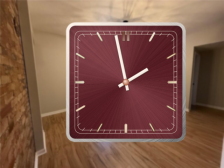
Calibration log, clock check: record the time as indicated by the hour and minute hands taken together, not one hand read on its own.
1:58
